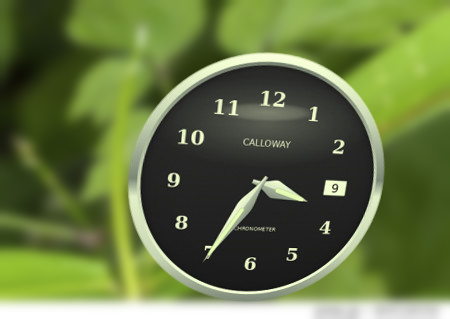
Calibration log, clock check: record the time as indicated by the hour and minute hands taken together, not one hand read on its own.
3:35
